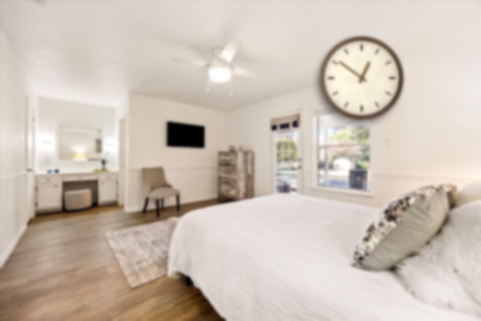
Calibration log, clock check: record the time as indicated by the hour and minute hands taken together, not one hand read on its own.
12:51
